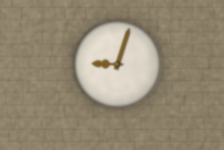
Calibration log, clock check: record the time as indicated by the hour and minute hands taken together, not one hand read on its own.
9:03
